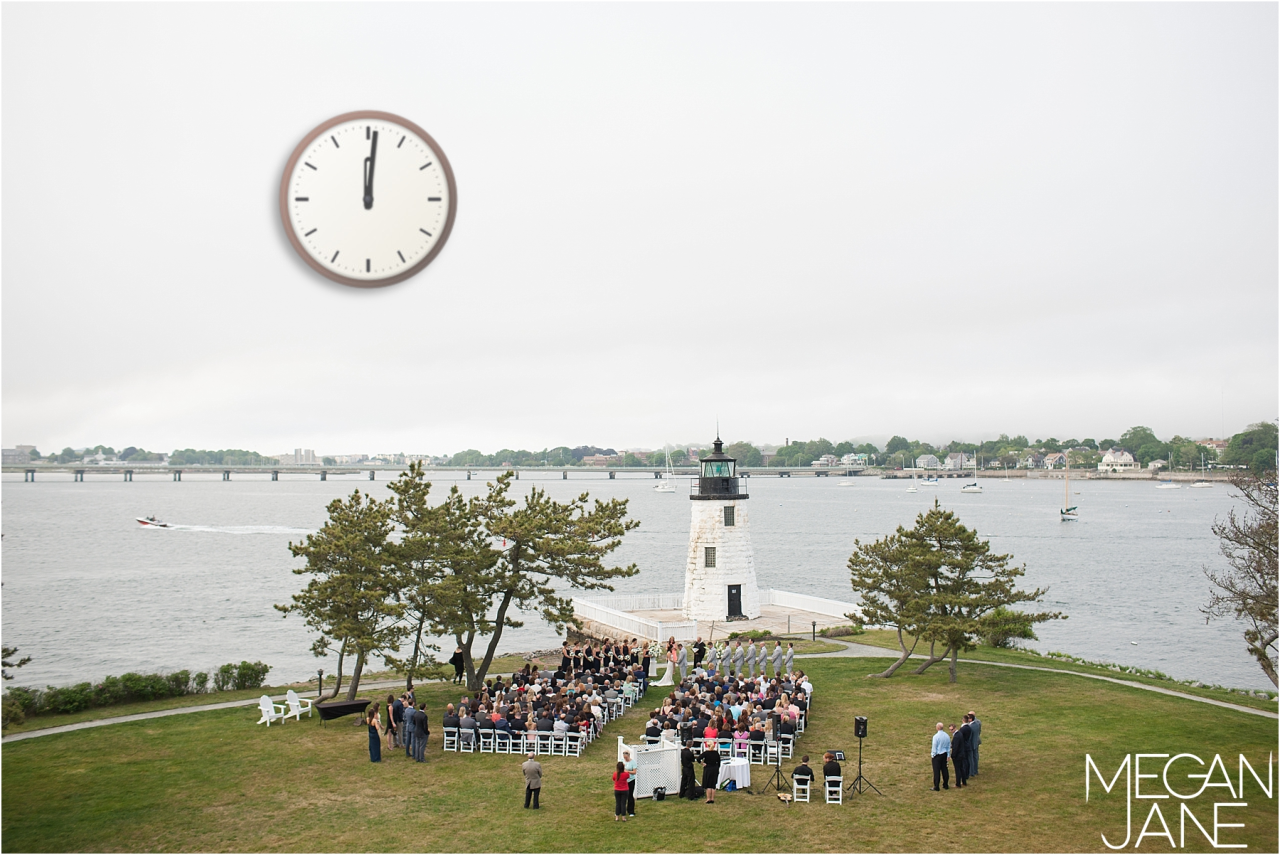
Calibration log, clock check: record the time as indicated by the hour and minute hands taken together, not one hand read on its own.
12:01
